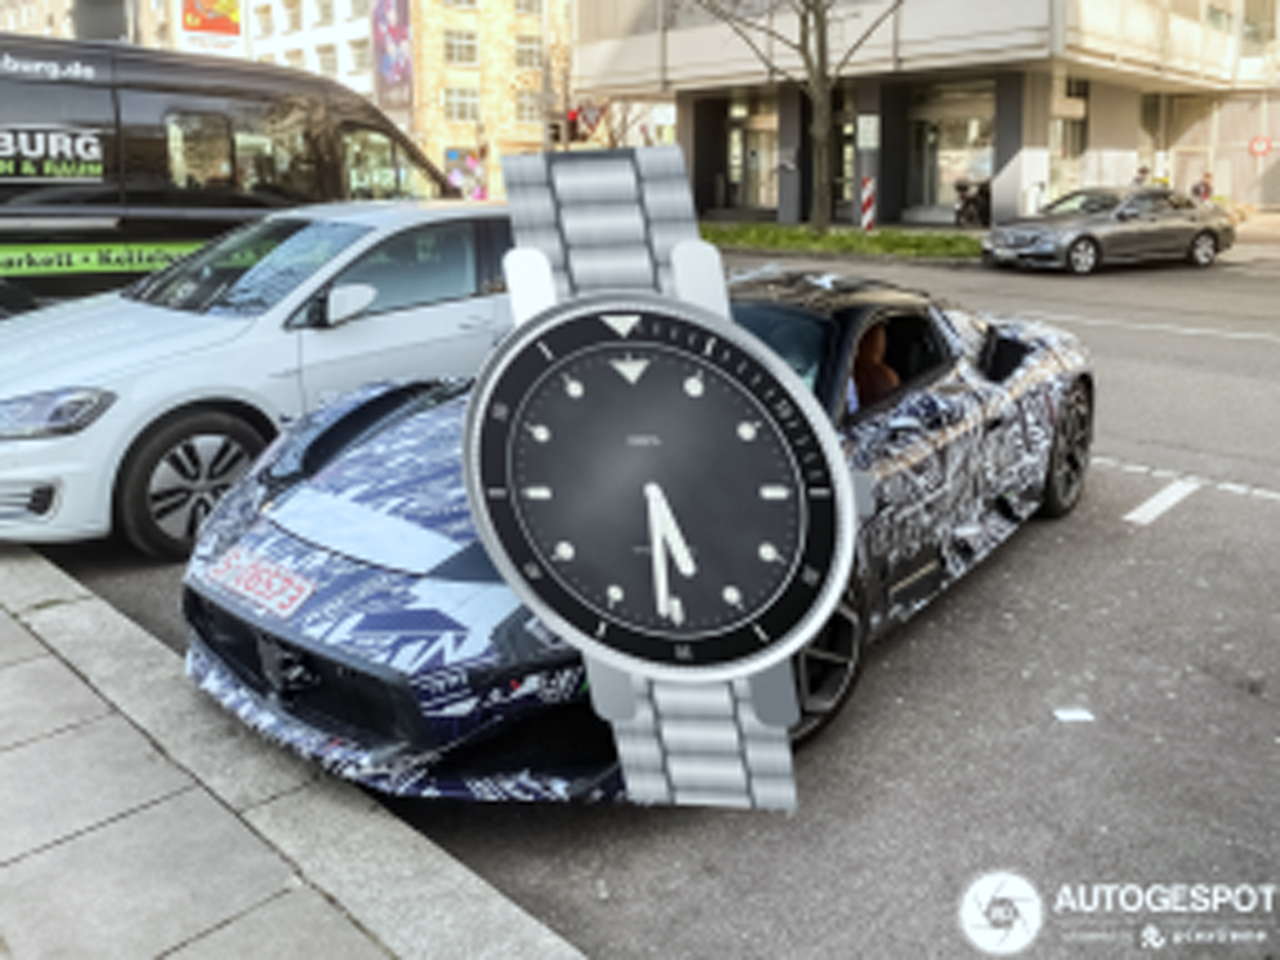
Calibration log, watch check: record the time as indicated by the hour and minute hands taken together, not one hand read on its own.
5:31
